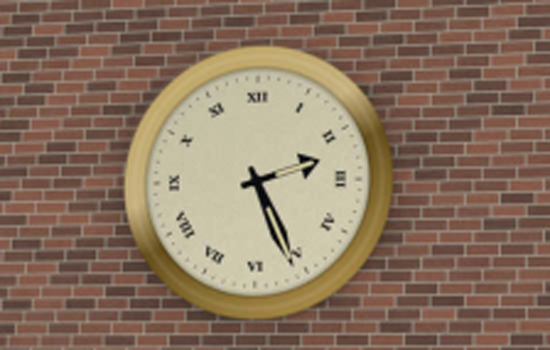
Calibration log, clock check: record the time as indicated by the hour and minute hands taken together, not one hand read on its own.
2:26
